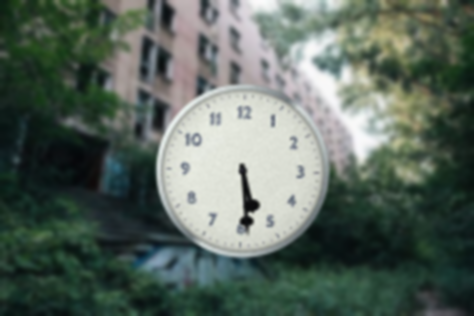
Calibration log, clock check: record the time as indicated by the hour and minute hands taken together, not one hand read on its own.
5:29
